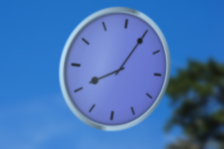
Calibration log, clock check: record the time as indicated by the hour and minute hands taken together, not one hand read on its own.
8:05
